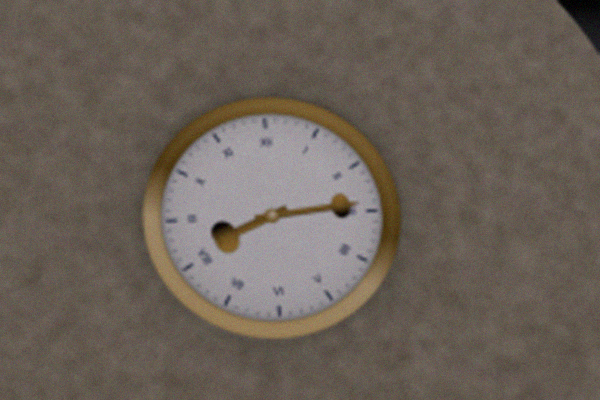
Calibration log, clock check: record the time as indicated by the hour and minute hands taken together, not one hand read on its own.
8:14
